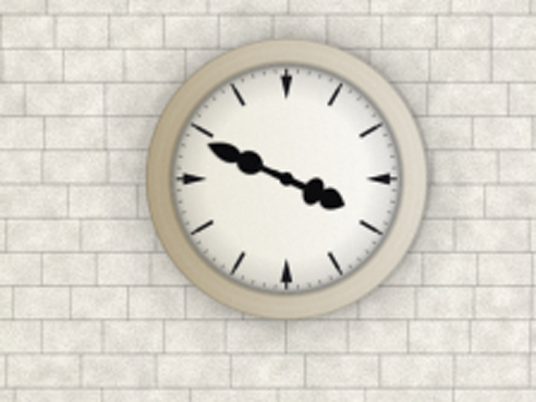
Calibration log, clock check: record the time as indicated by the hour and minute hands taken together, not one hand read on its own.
3:49
